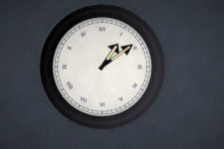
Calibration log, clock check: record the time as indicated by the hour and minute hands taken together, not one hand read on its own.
1:09
